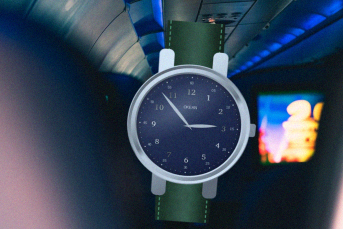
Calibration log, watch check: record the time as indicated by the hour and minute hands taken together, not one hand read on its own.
2:53
